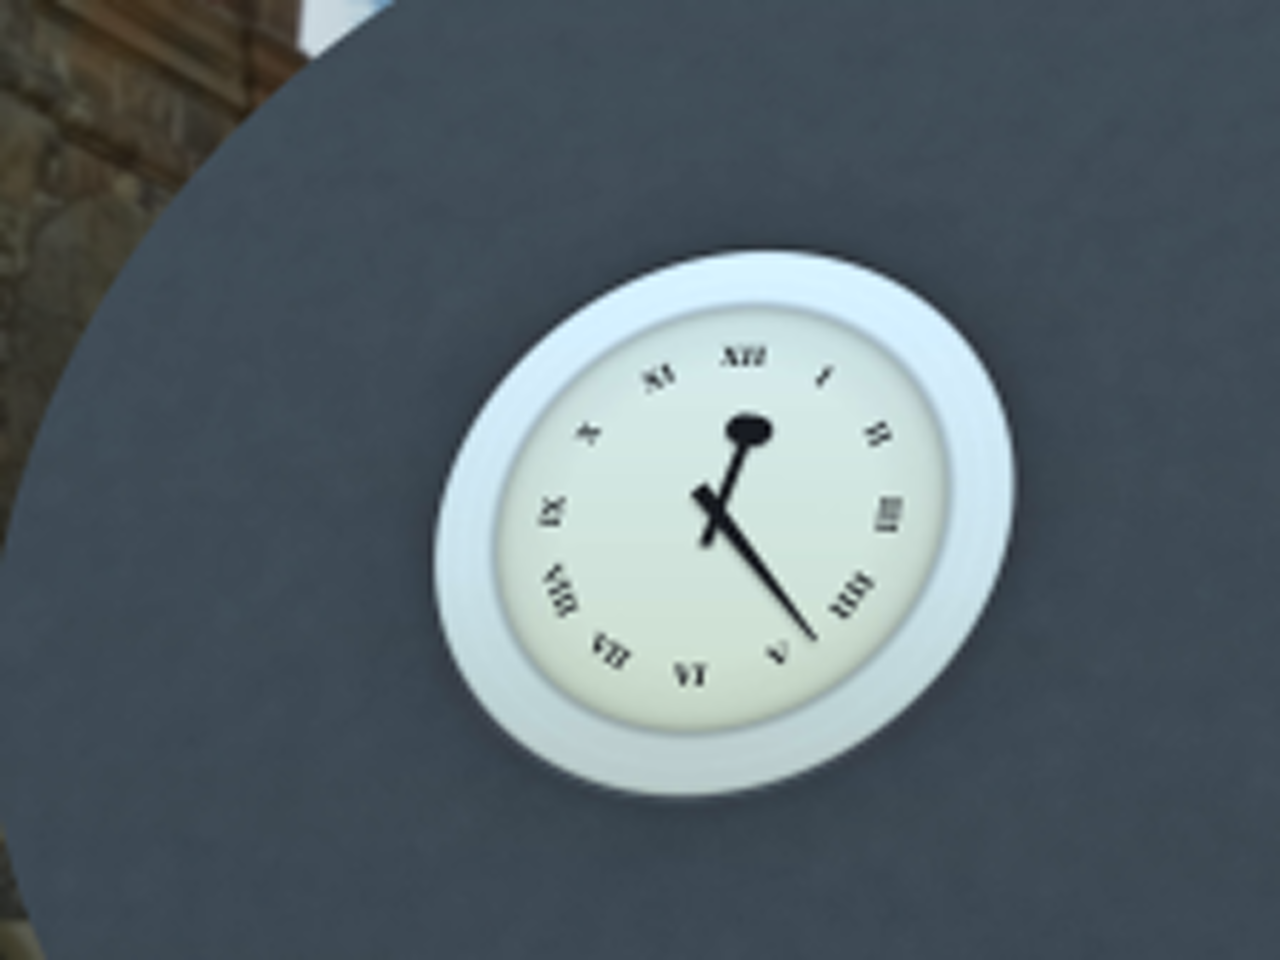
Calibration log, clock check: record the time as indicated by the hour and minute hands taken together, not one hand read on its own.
12:23
